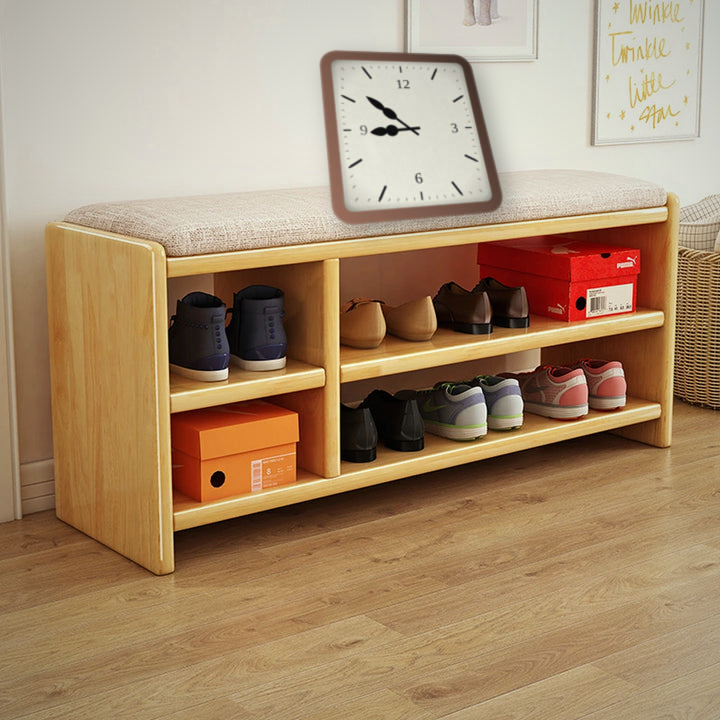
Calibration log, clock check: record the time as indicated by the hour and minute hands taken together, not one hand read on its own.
8:52
